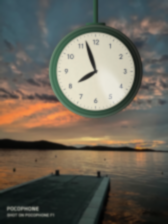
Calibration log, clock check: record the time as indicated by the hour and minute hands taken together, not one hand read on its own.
7:57
